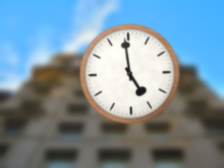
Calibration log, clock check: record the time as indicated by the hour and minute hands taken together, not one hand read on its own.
4:59
